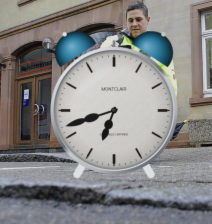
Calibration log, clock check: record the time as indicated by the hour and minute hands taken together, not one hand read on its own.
6:42
